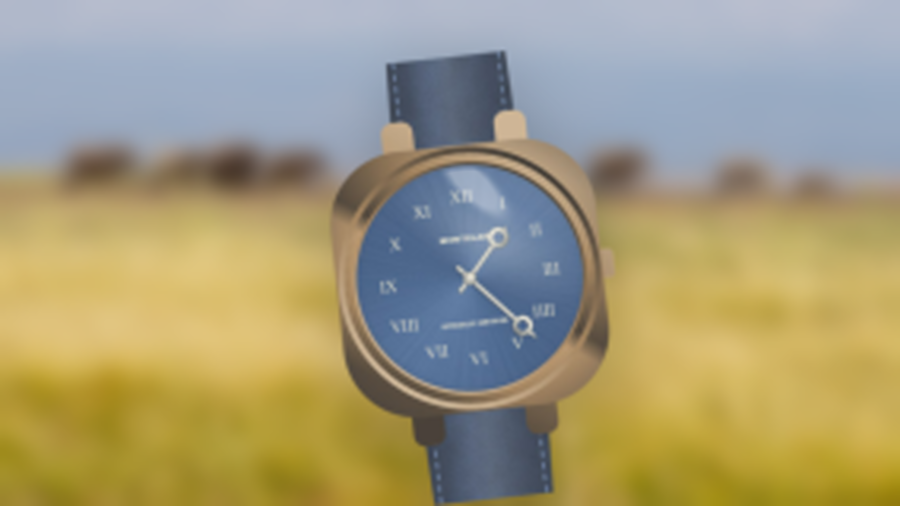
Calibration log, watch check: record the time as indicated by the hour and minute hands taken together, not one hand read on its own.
1:23
